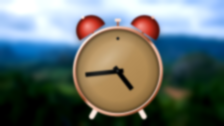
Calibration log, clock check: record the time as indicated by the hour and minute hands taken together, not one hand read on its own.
4:44
